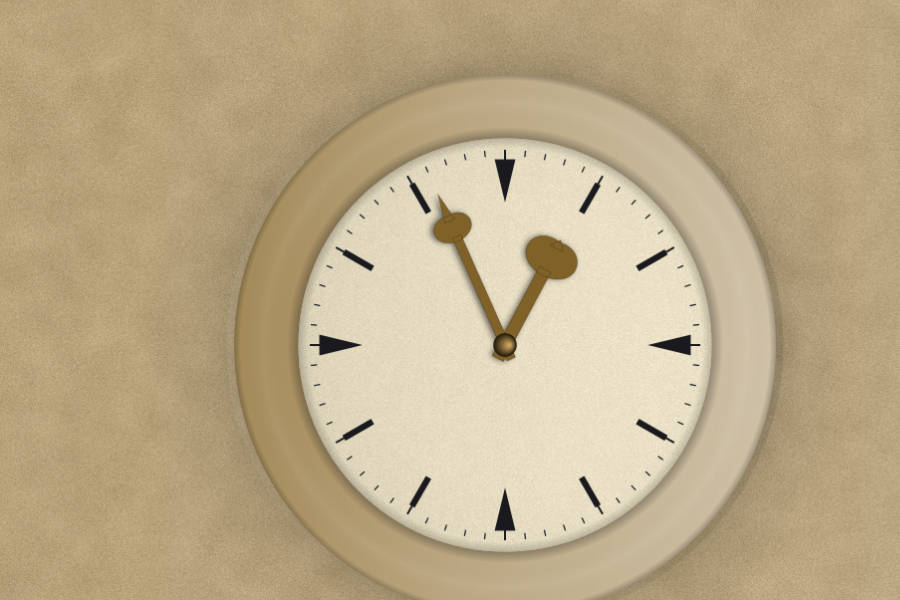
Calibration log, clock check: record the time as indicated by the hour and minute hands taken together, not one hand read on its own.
12:56
